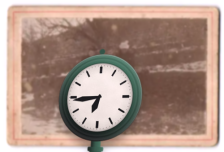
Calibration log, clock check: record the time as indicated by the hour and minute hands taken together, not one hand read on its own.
6:44
